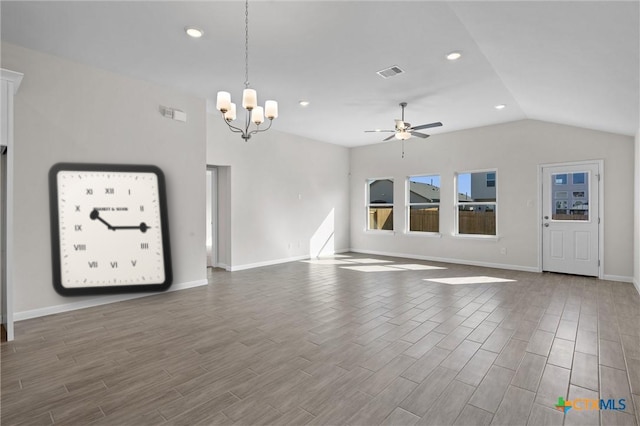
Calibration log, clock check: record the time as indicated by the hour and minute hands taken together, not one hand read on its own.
10:15
